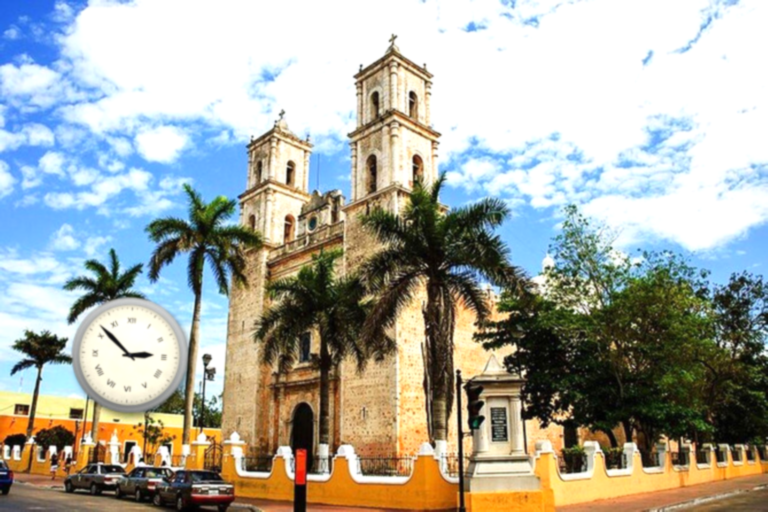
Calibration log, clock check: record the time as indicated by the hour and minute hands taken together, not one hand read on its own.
2:52
